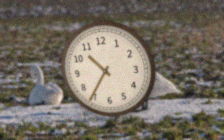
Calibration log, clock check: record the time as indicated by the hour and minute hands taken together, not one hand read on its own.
10:36
